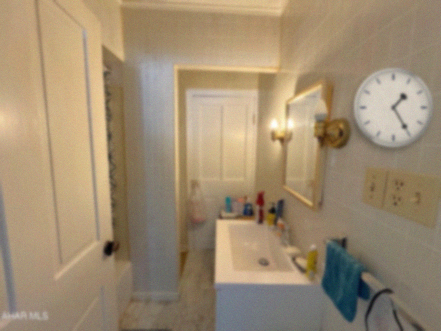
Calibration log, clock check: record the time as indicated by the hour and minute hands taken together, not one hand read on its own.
1:25
